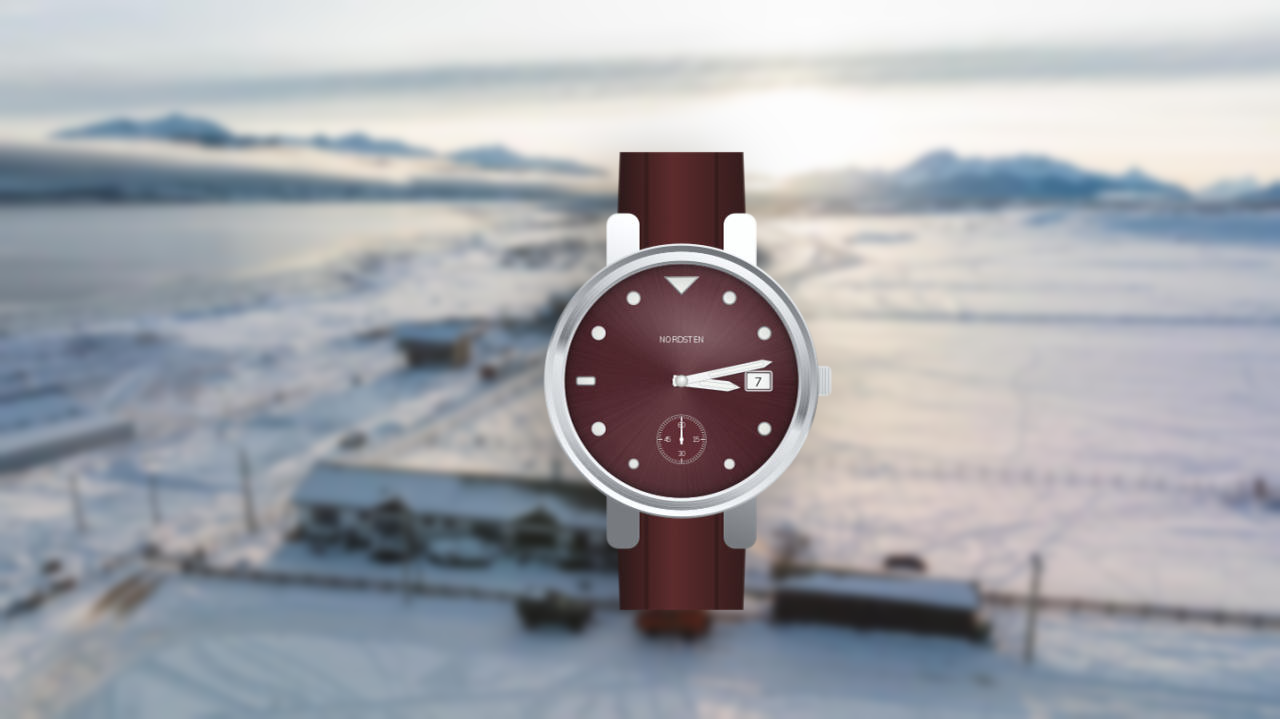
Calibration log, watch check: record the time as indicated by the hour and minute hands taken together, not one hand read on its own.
3:13
